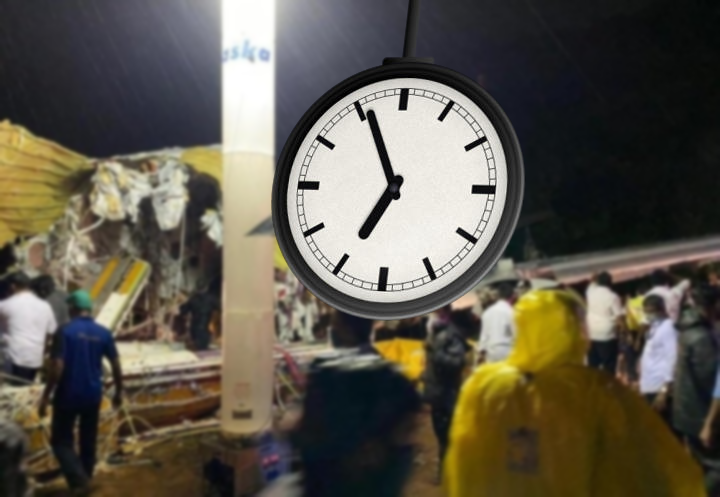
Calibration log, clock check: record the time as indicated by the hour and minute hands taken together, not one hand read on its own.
6:56
